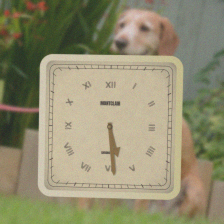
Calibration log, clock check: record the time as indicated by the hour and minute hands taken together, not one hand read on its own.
5:29
